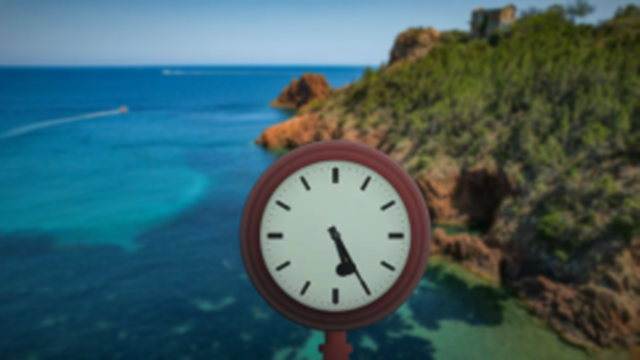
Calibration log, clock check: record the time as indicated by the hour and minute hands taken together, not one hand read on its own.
5:25
